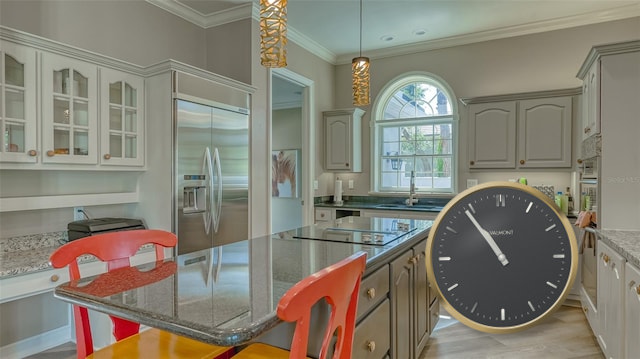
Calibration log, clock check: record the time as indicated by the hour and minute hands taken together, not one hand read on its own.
10:54
